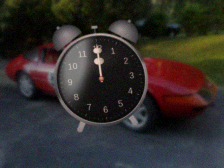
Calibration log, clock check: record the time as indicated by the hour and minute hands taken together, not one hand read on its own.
12:00
